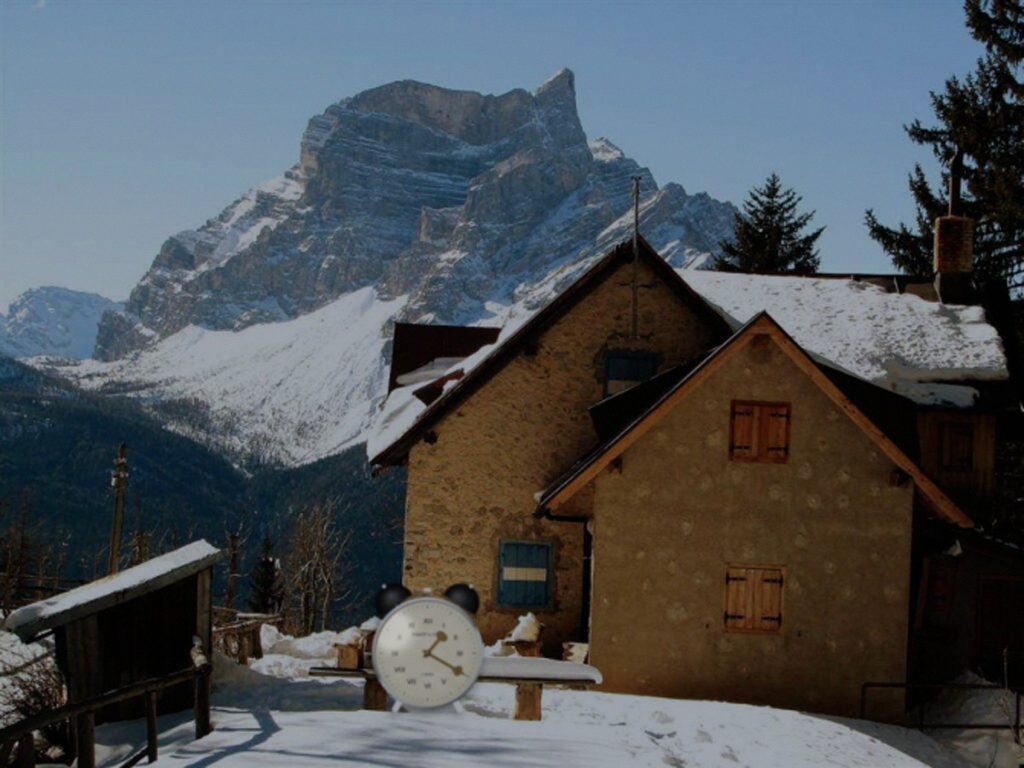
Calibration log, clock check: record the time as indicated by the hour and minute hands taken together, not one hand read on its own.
1:20
